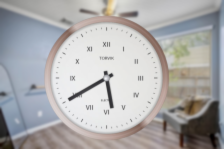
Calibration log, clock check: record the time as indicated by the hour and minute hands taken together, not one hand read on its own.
5:40
